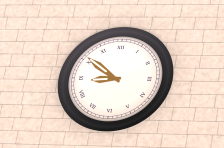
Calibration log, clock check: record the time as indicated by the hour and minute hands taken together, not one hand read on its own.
8:51
